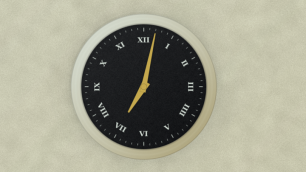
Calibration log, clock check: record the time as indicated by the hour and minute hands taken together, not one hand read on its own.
7:02
